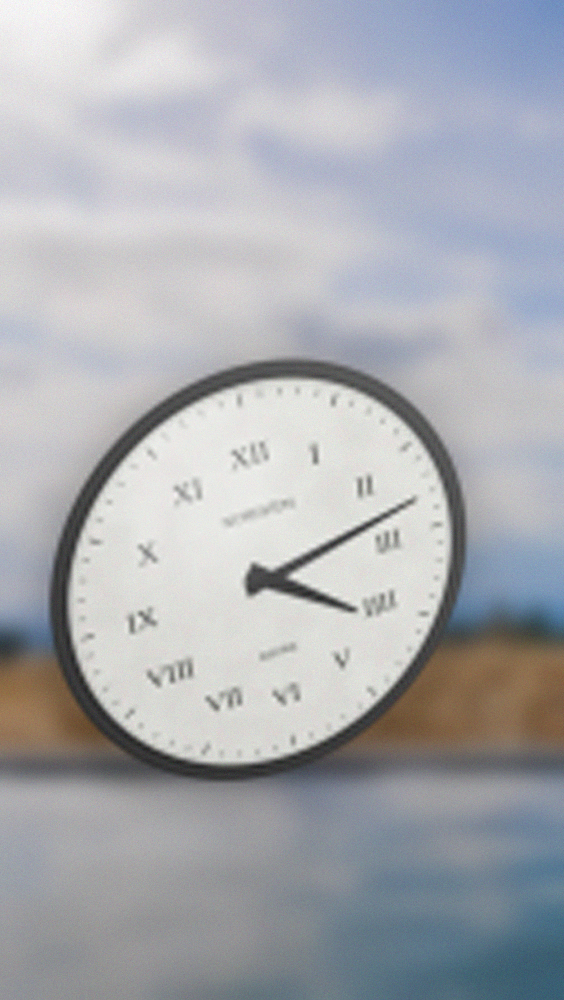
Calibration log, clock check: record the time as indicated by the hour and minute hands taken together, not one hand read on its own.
4:13
